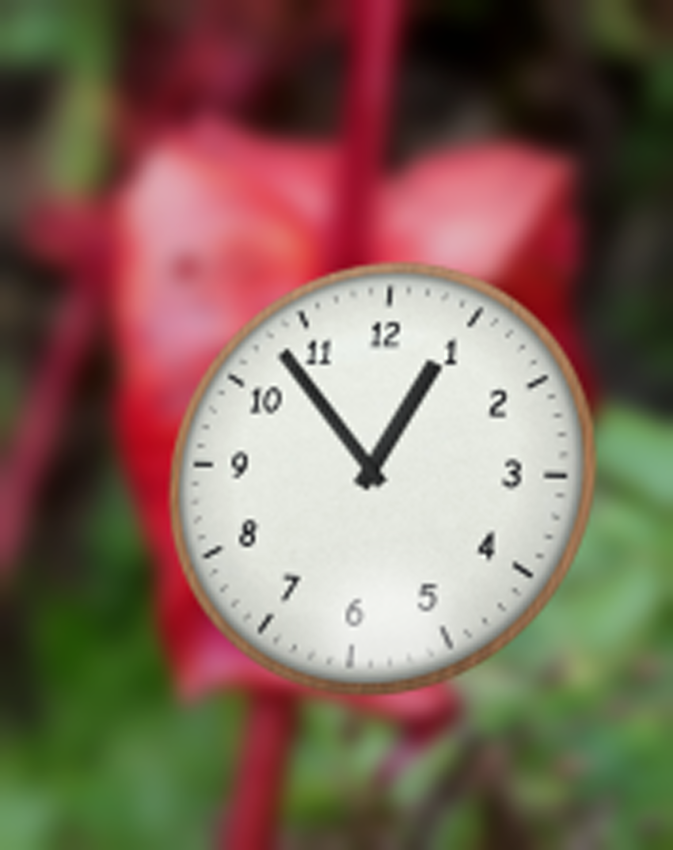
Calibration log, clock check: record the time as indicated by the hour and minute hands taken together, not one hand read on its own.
12:53
